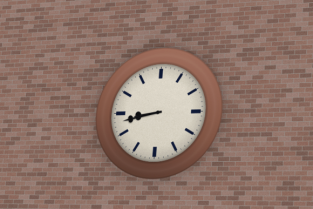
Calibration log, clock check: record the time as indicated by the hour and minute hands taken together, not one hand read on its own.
8:43
